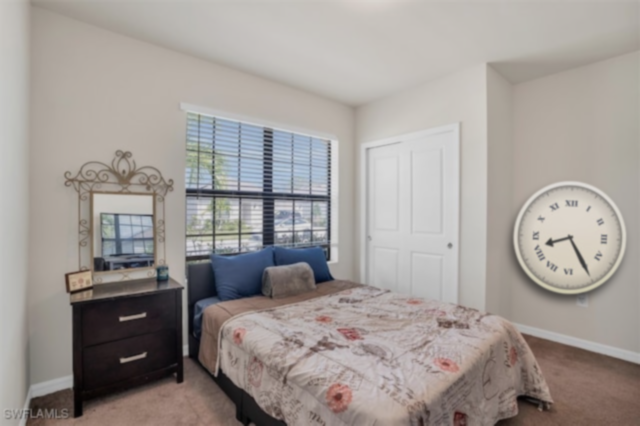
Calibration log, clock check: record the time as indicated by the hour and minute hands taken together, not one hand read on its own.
8:25
